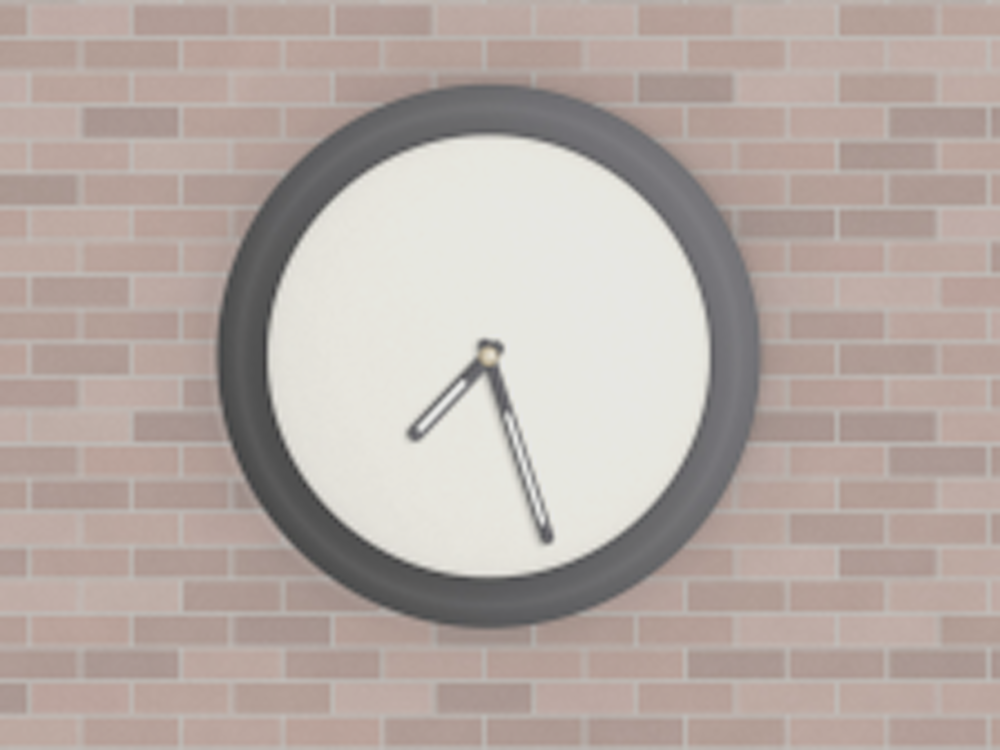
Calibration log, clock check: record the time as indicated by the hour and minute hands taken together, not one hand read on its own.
7:27
